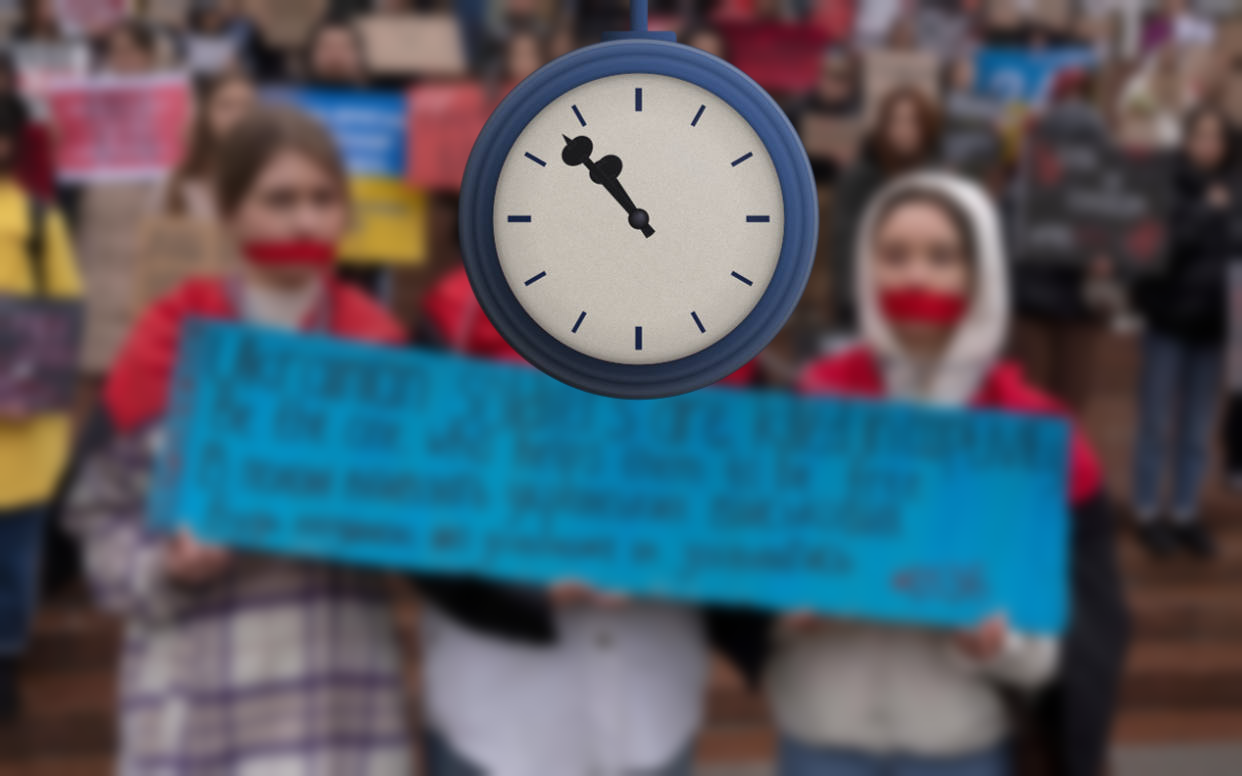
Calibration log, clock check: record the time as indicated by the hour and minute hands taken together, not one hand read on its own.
10:53
